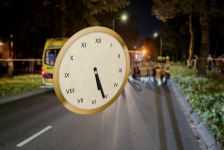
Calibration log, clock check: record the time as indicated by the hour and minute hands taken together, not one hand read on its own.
5:26
